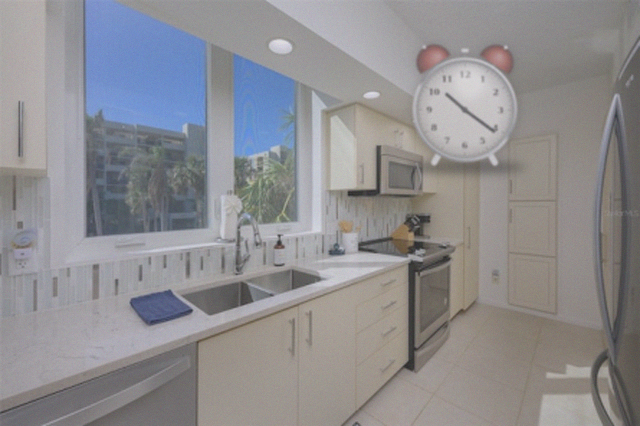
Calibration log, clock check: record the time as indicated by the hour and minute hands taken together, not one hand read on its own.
10:21
